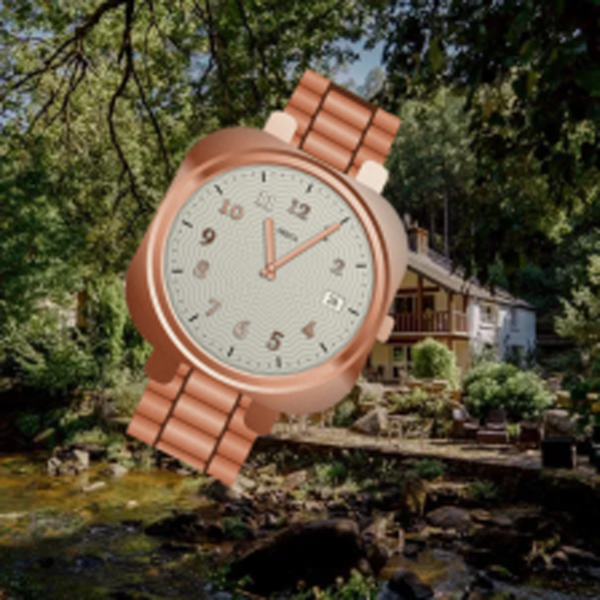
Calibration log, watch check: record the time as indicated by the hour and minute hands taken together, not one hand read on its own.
11:05
